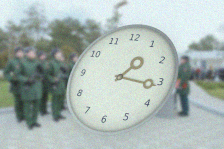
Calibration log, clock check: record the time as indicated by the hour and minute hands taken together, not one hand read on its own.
1:16
